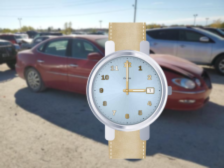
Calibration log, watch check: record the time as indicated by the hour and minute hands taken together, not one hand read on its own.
3:00
